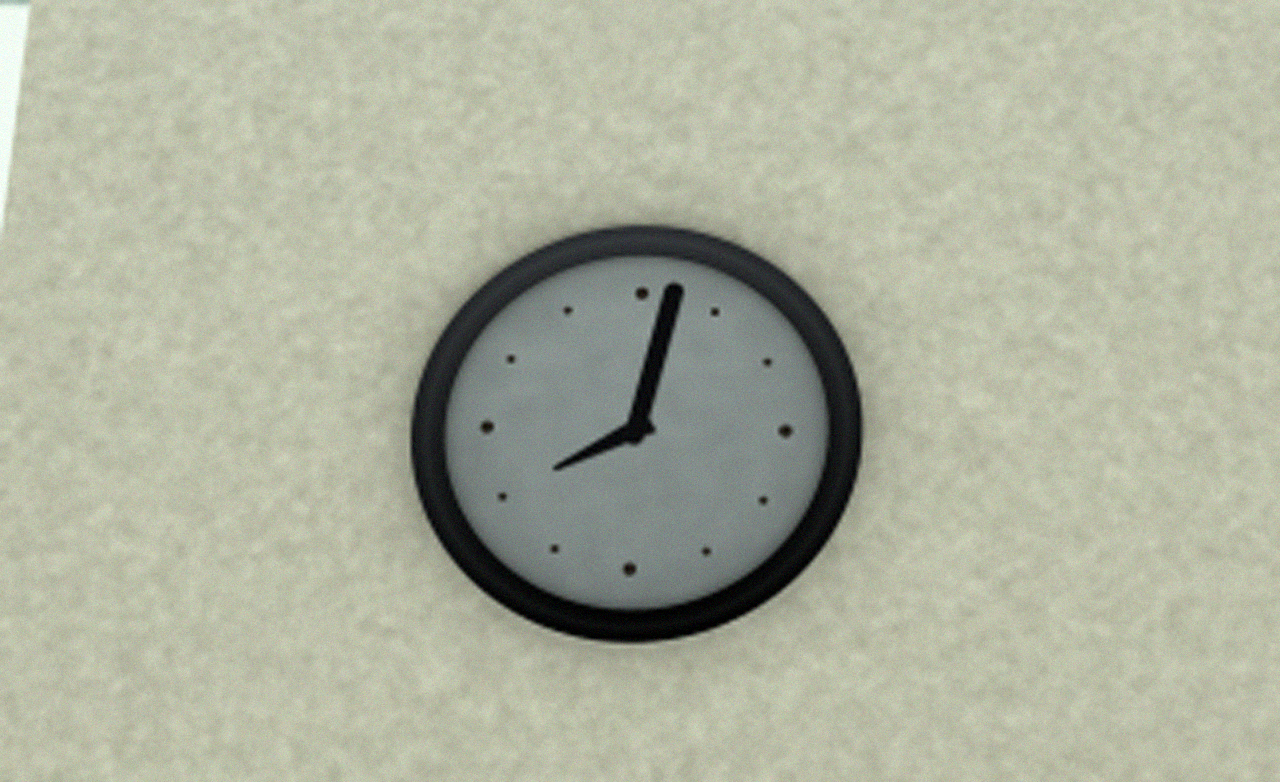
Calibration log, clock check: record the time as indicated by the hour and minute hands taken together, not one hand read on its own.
8:02
